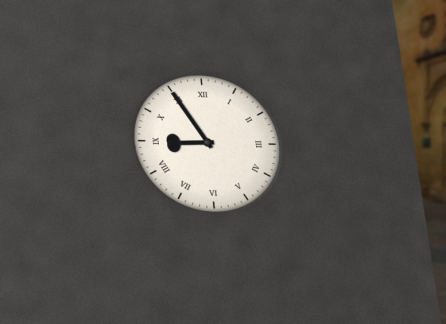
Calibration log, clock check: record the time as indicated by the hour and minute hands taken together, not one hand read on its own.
8:55
